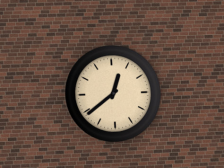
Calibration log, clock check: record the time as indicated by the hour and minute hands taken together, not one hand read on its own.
12:39
